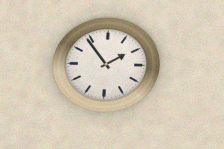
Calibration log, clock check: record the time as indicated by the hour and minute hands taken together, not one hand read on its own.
1:54
